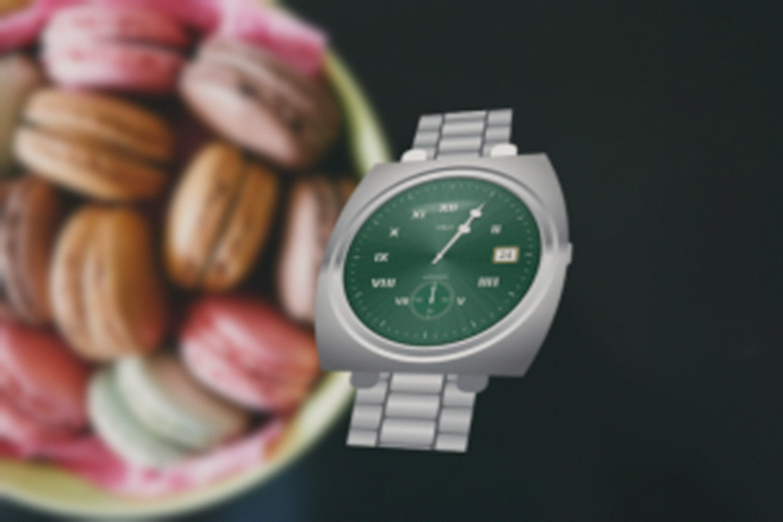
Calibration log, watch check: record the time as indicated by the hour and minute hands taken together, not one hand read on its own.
1:05
